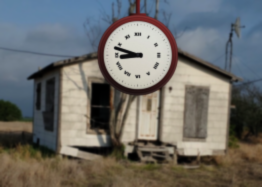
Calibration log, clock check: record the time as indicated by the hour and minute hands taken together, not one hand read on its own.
8:48
